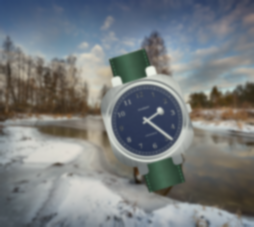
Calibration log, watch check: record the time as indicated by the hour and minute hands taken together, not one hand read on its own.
2:24
